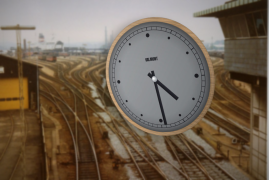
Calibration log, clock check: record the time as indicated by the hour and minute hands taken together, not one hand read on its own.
4:29
